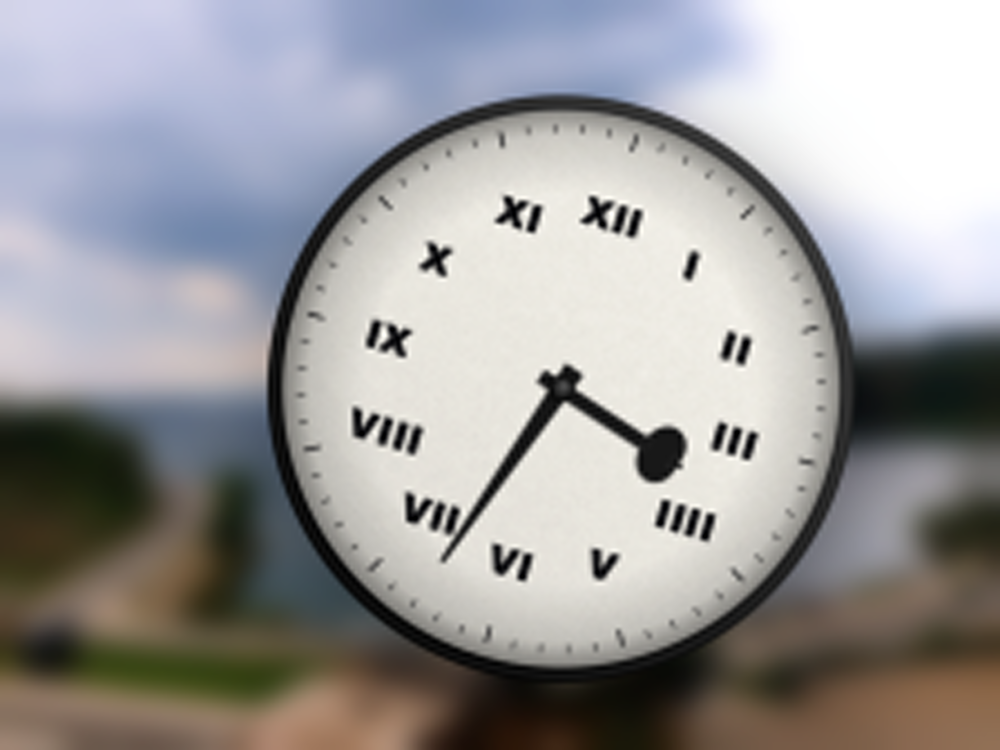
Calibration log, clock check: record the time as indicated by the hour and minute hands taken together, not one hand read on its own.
3:33
